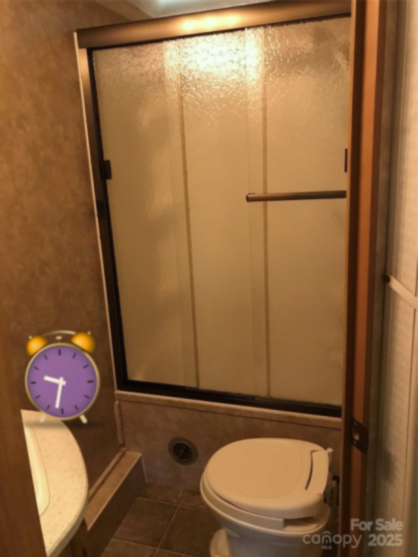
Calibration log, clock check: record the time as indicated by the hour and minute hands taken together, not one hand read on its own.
9:32
